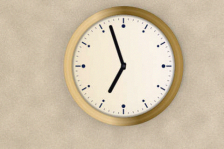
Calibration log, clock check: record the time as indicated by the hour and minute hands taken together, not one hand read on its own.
6:57
